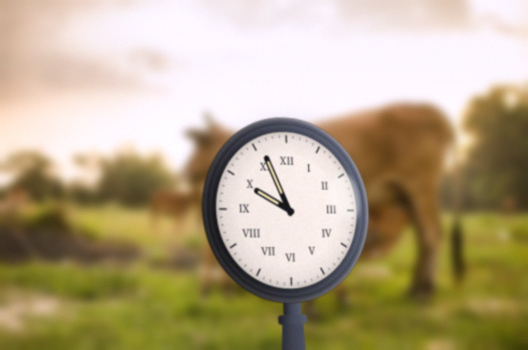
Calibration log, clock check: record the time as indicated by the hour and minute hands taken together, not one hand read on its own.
9:56
